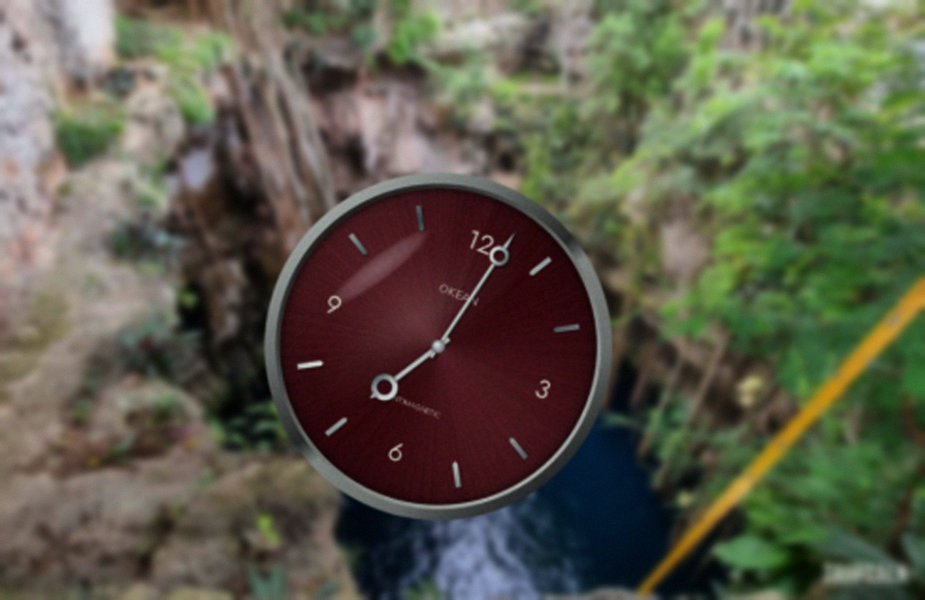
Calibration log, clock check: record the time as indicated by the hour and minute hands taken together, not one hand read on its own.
7:02
